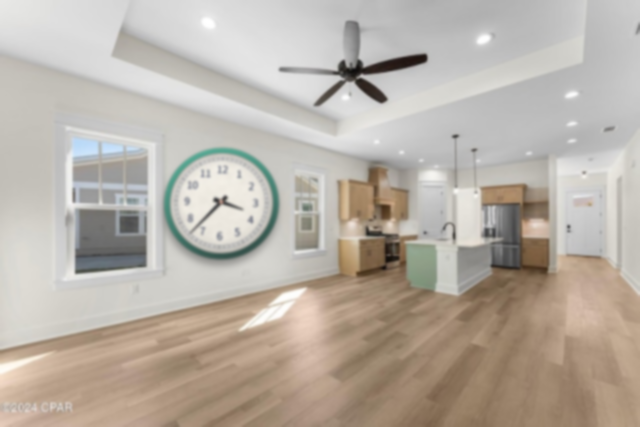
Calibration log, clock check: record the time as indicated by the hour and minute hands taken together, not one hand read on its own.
3:37
